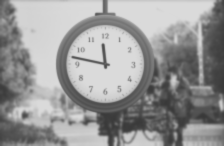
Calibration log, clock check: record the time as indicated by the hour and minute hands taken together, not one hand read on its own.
11:47
